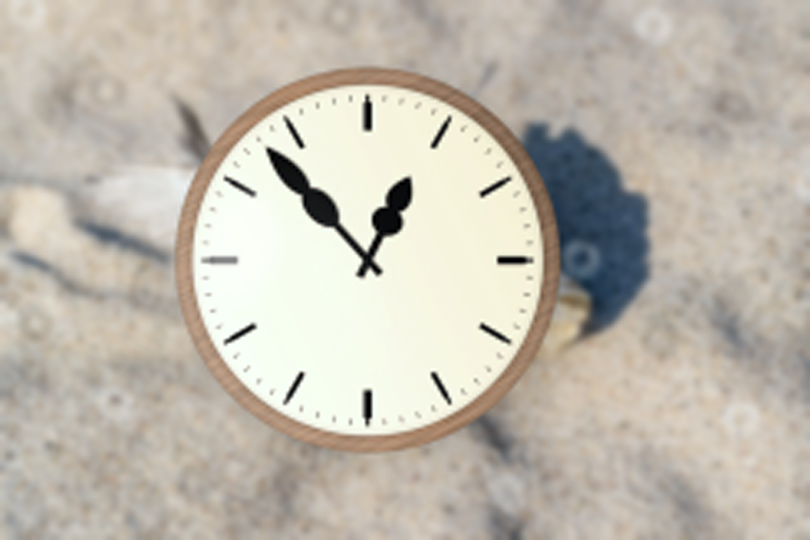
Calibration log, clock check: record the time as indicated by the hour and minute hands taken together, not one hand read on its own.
12:53
